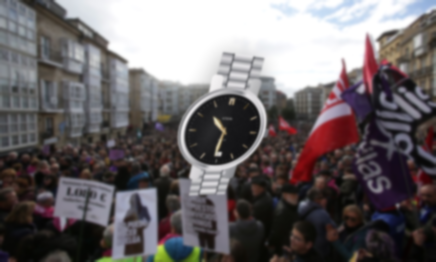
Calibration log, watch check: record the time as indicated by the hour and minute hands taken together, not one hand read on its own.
10:31
